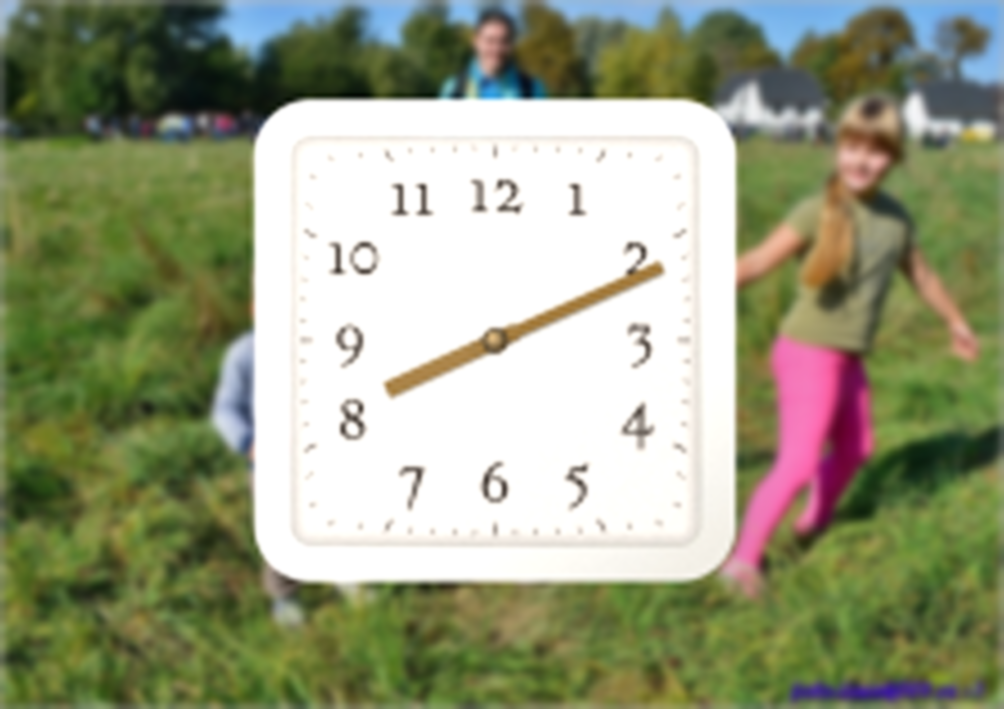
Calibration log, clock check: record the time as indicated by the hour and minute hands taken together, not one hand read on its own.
8:11
